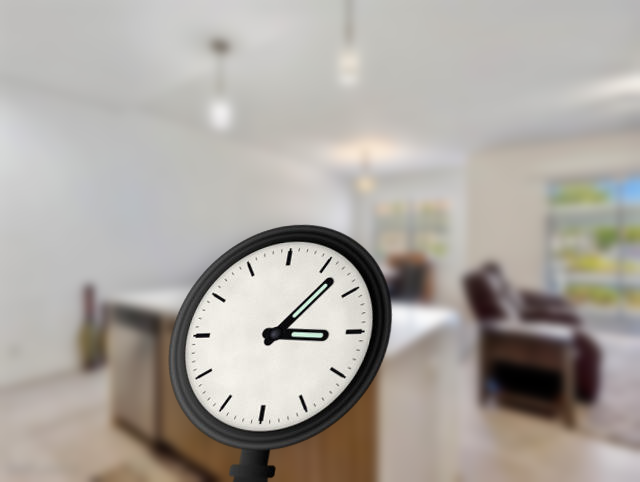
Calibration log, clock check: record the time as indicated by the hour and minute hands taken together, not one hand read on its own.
3:07
